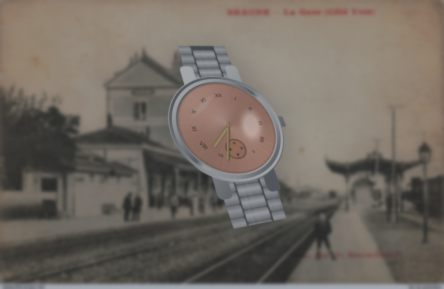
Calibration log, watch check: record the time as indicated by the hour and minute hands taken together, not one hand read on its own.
7:33
